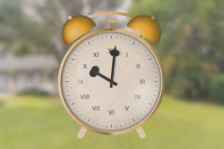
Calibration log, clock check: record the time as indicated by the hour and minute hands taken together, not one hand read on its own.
10:01
